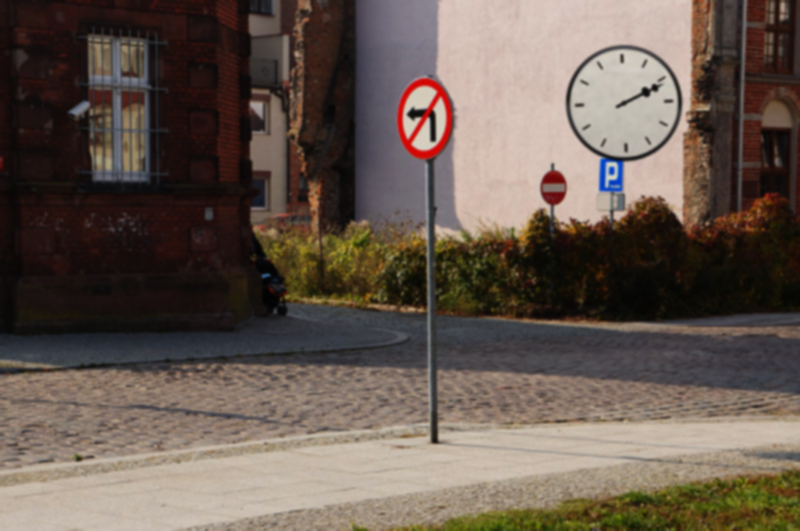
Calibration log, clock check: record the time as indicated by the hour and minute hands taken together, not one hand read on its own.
2:11
